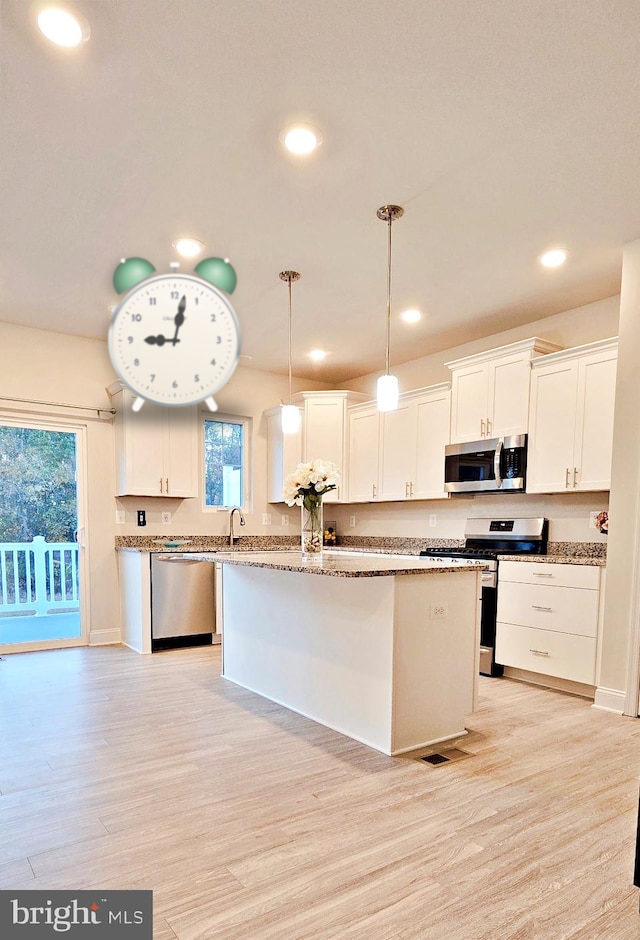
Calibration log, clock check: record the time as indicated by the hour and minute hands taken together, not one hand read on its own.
9:02
